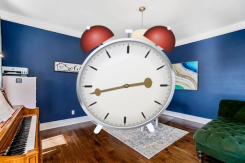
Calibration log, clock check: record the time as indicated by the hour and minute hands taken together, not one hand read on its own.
2:43
